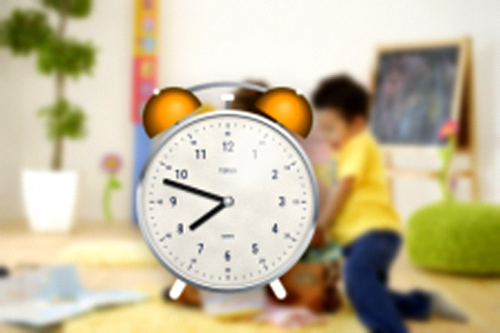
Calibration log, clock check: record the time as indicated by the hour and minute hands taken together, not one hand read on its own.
7:48
